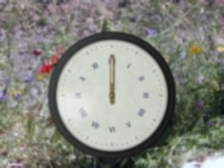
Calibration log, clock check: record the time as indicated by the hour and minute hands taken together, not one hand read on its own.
12:00
